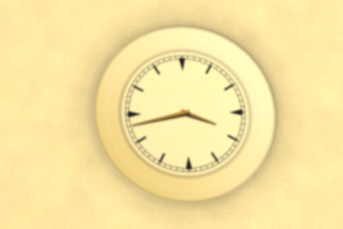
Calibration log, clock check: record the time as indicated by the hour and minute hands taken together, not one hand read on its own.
3:43
